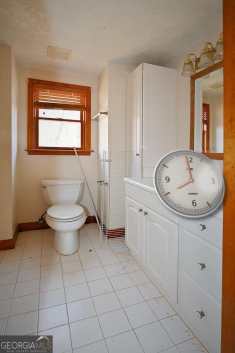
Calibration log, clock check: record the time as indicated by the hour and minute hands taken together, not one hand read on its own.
7:59
